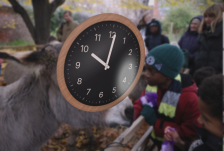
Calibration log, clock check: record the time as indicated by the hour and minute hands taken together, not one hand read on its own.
10:01
